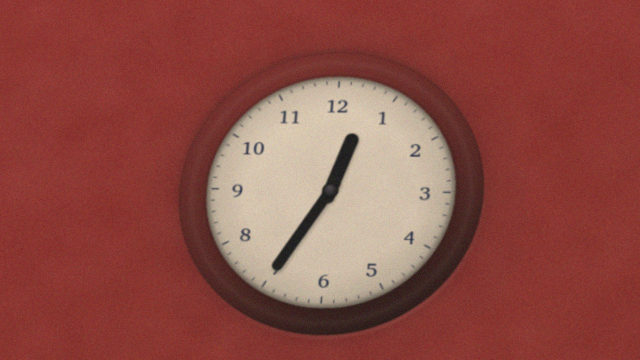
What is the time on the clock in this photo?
12:35
